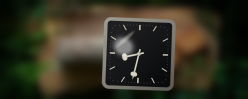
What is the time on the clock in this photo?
8:32
